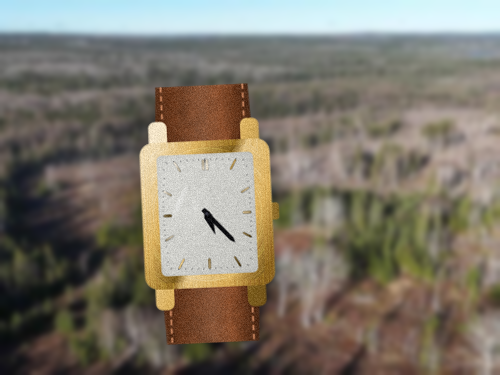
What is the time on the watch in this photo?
5:23
